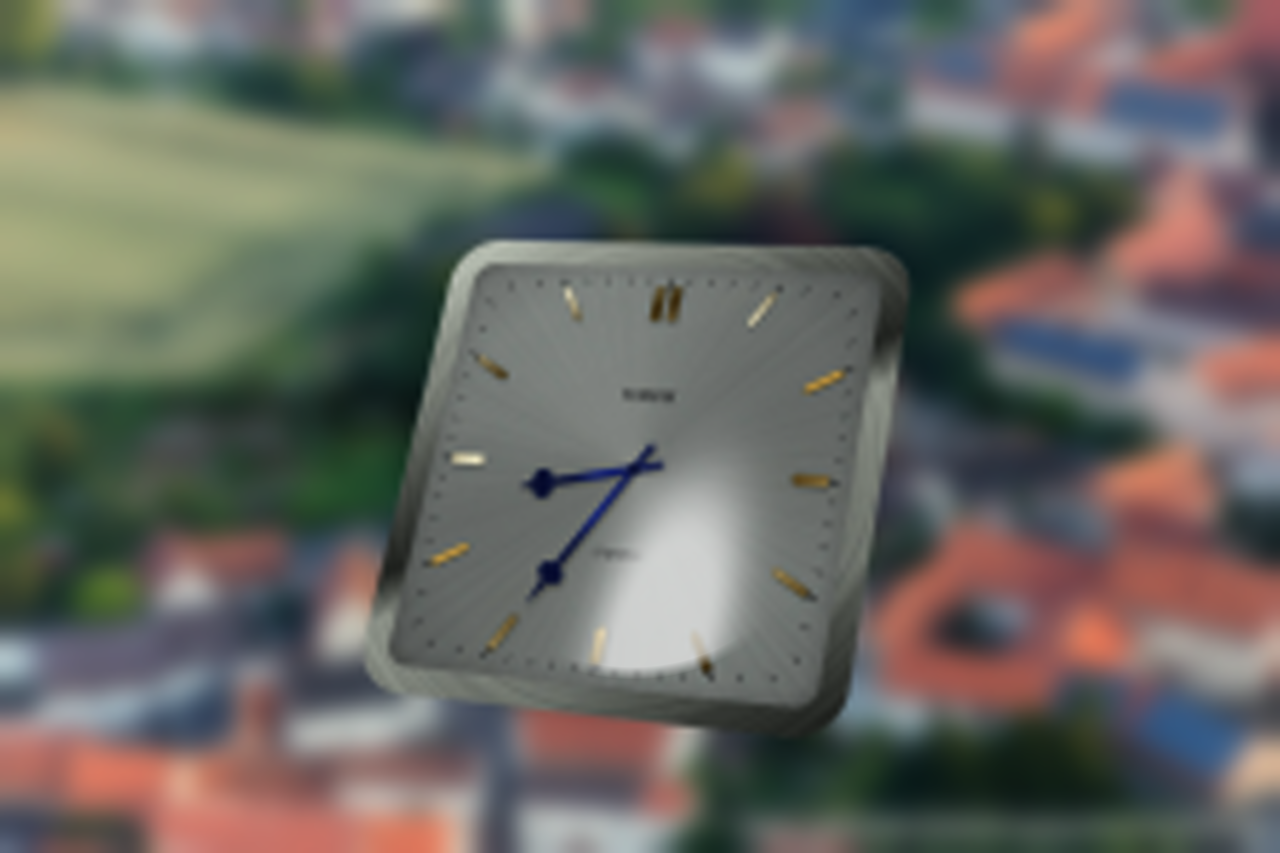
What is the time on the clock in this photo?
8:35
